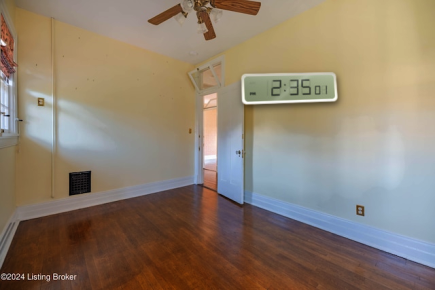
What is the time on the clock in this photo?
2:35:01
